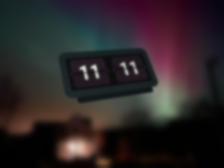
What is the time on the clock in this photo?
11:11
